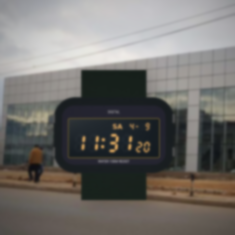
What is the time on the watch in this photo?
11:31
